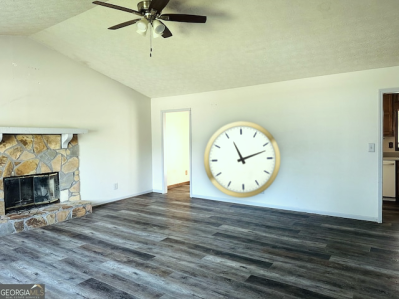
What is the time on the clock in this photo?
11:12
